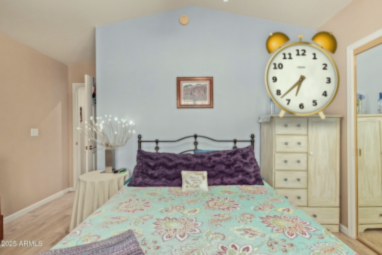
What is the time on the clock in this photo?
6:38
